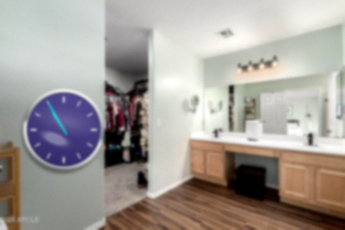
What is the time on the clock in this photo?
10:55
